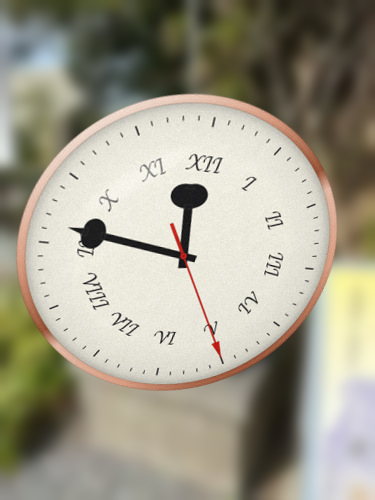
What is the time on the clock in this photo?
11:46:25
